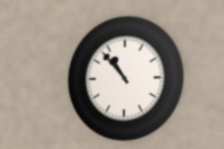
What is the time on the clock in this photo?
10:53
